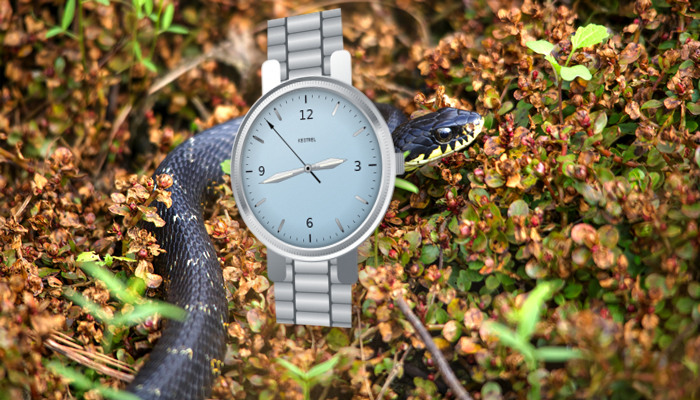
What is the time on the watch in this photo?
2:42:53
